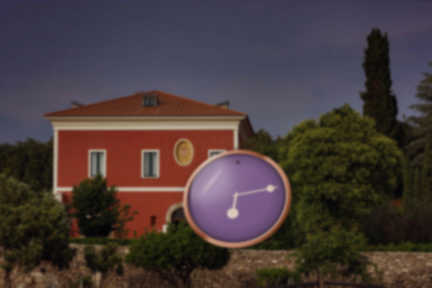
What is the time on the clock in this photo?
6:13
